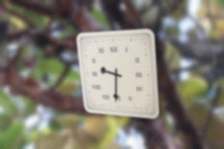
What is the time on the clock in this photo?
9:31
